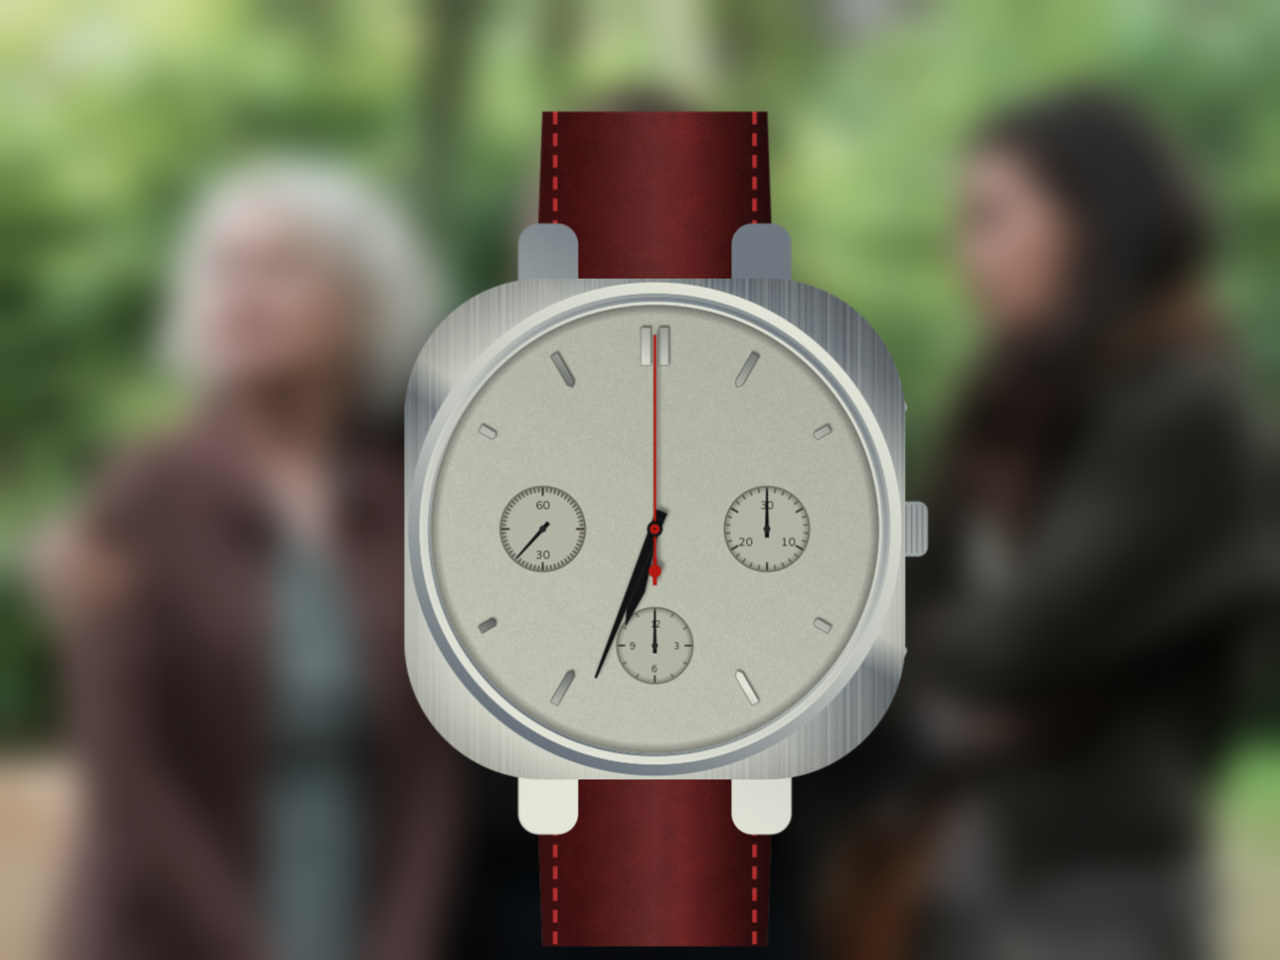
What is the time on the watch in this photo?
6:33:37
